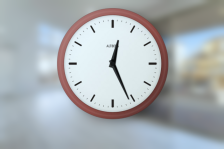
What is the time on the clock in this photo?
12:26
